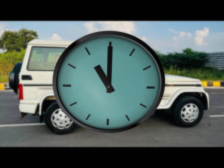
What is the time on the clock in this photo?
11:00
